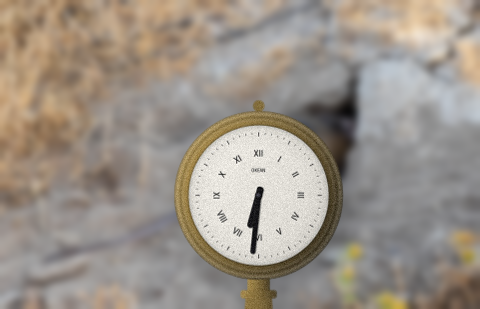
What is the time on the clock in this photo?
6:31
